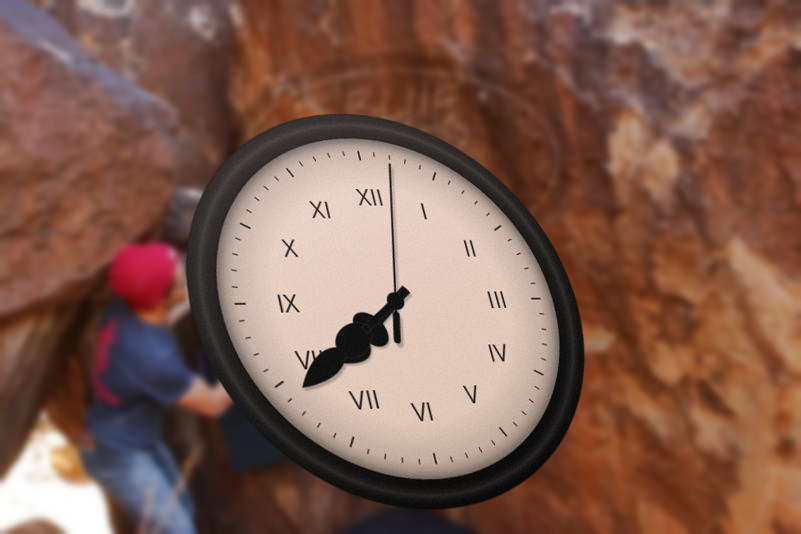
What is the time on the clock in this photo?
7:39:02
